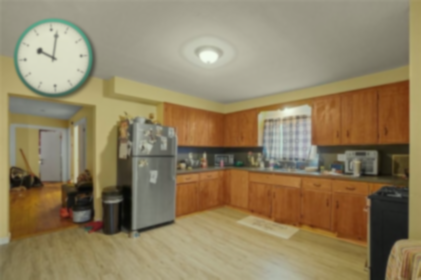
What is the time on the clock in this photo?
10:02
